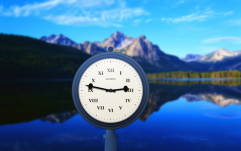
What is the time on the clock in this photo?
2:47
